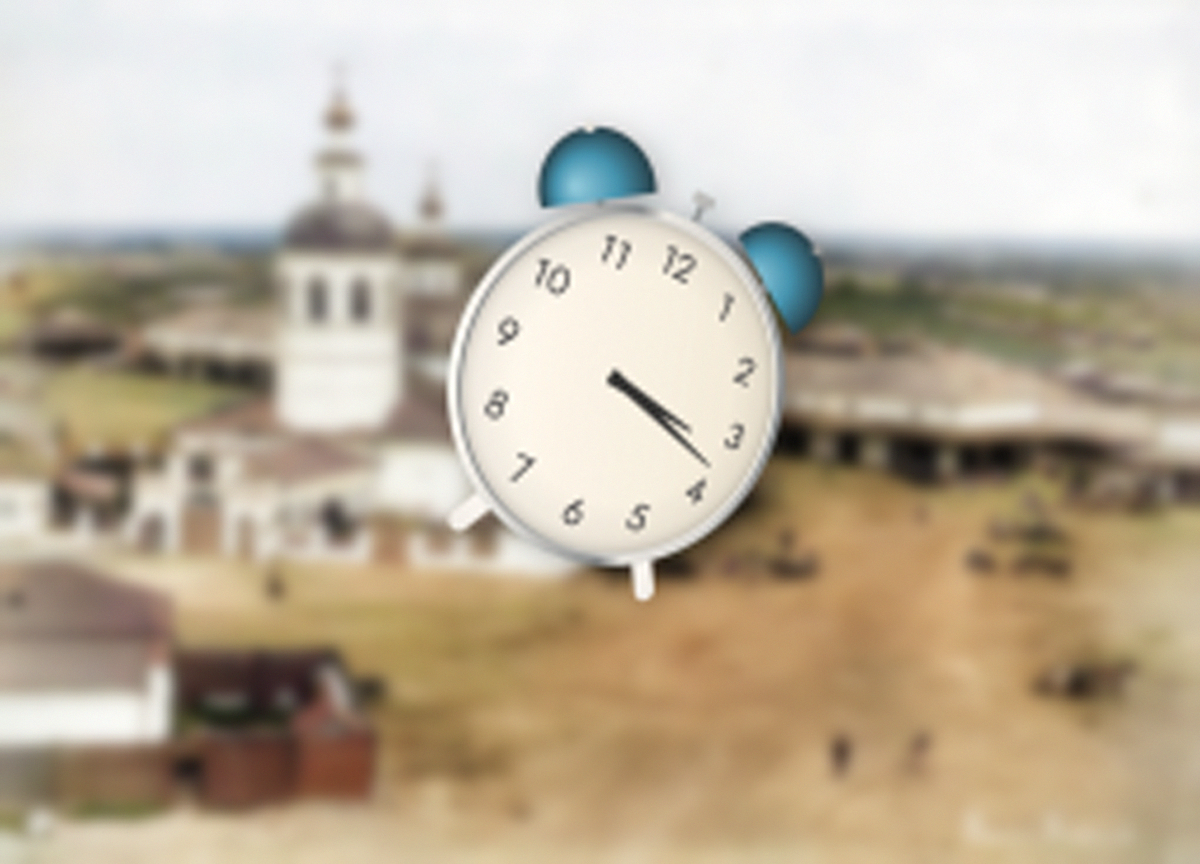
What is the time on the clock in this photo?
3:18
